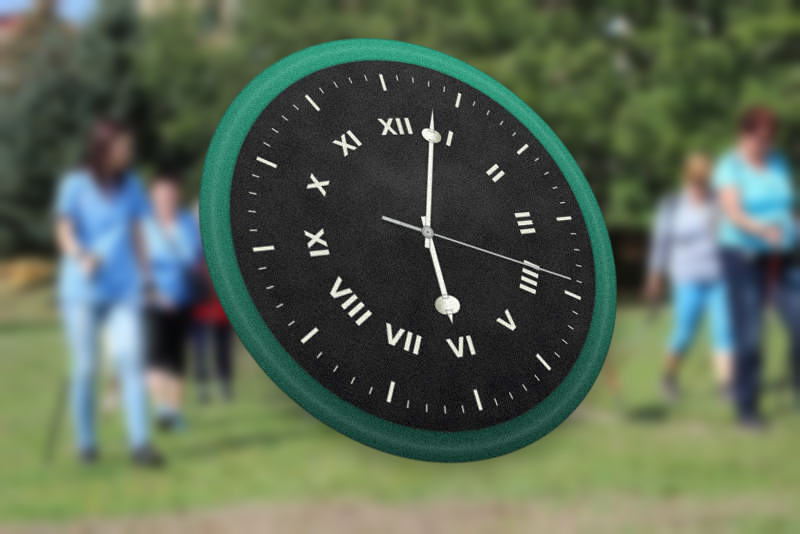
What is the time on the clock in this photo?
6:03:19
